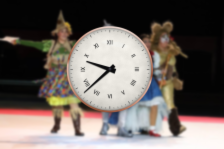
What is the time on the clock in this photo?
9:38
